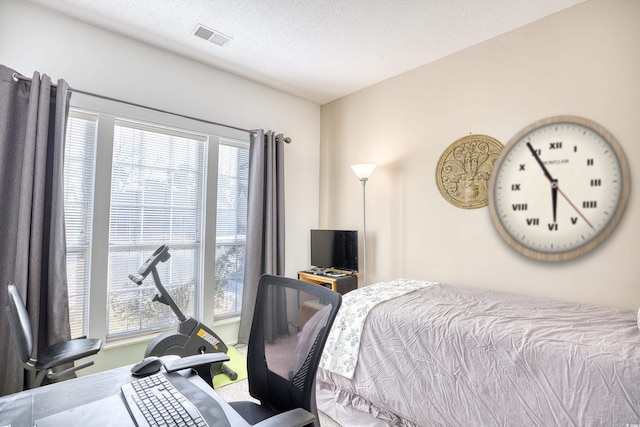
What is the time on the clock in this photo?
5:54:23
